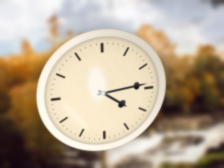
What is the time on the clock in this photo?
4:14
